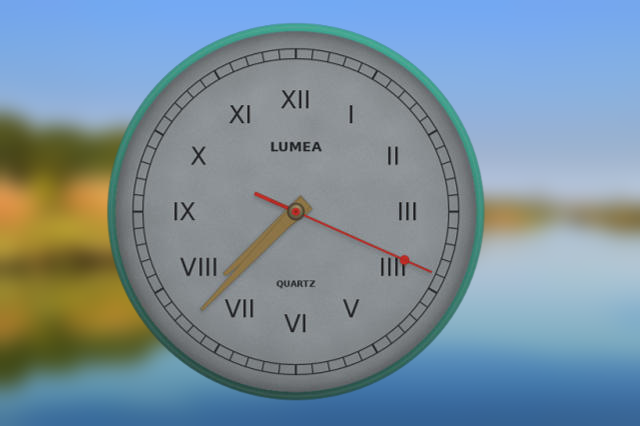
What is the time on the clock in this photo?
7:37:19
